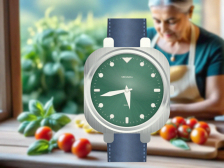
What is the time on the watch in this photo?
5:43
